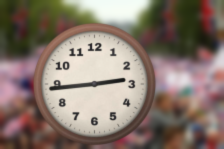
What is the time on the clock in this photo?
2:44
